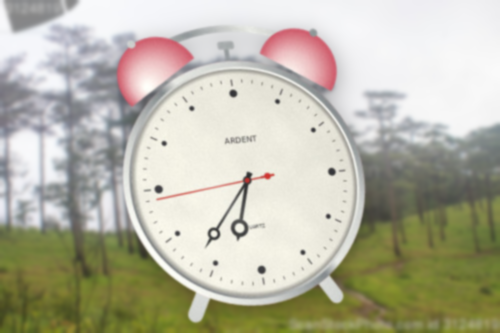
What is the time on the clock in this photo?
6:36:44
